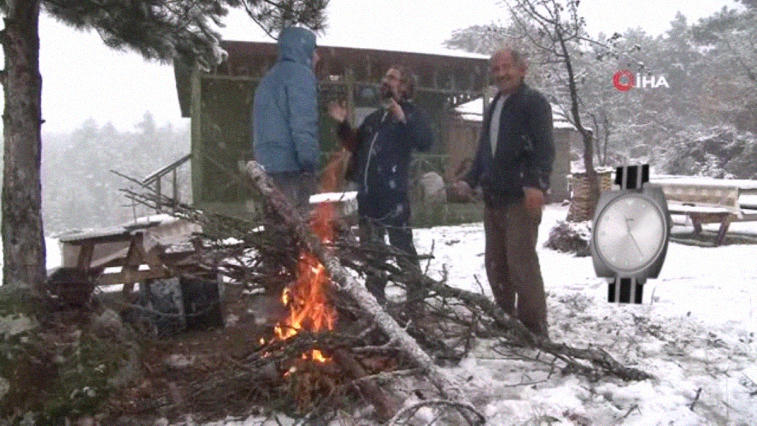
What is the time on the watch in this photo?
11:24
